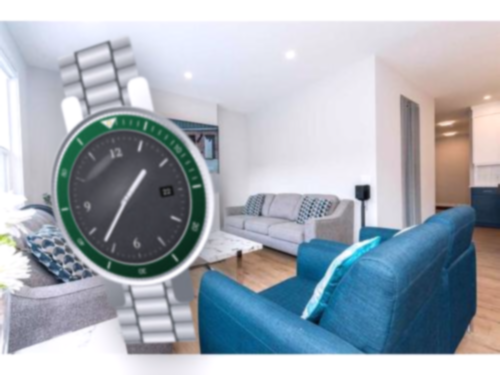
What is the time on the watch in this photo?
1:37
